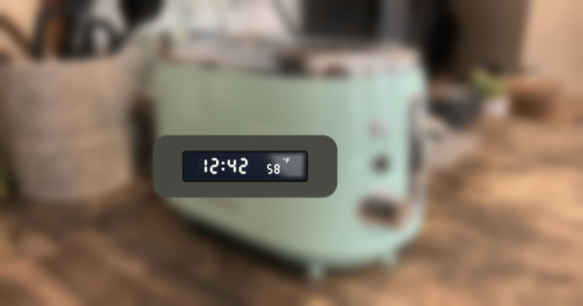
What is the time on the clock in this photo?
12:42
